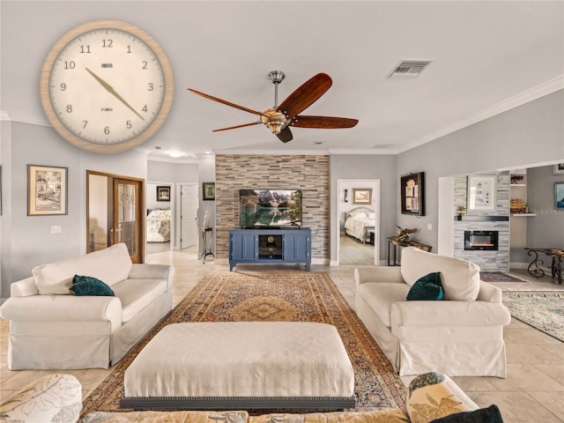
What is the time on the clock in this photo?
10:22
